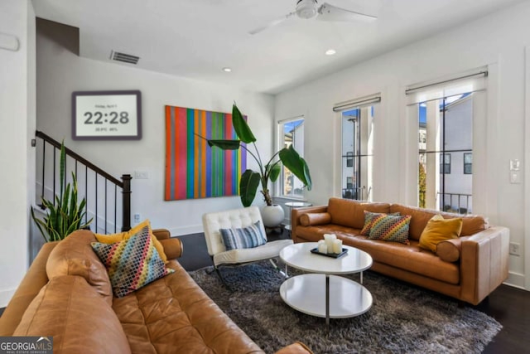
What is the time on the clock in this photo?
22:28
